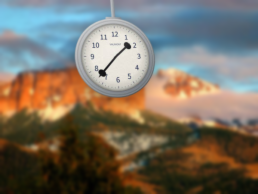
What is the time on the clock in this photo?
1:37
